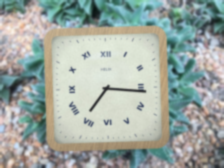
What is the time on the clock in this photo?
7:16
